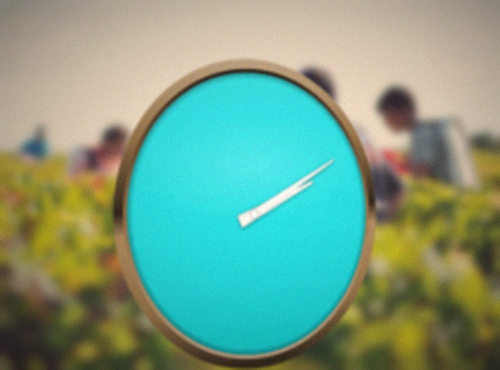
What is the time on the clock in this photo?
2:10
